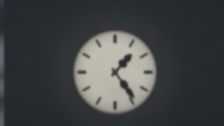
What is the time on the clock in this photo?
1:24
